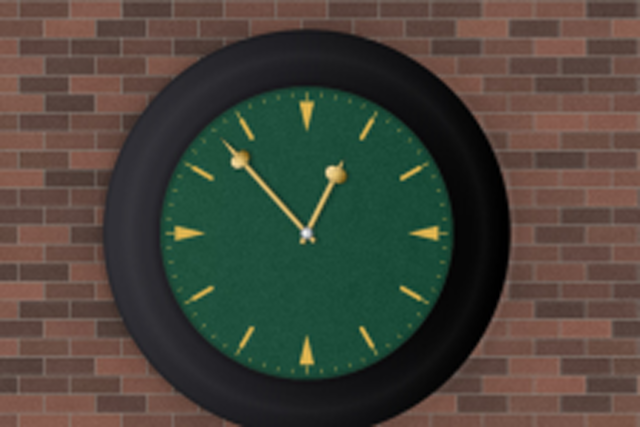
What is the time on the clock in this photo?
12:53
